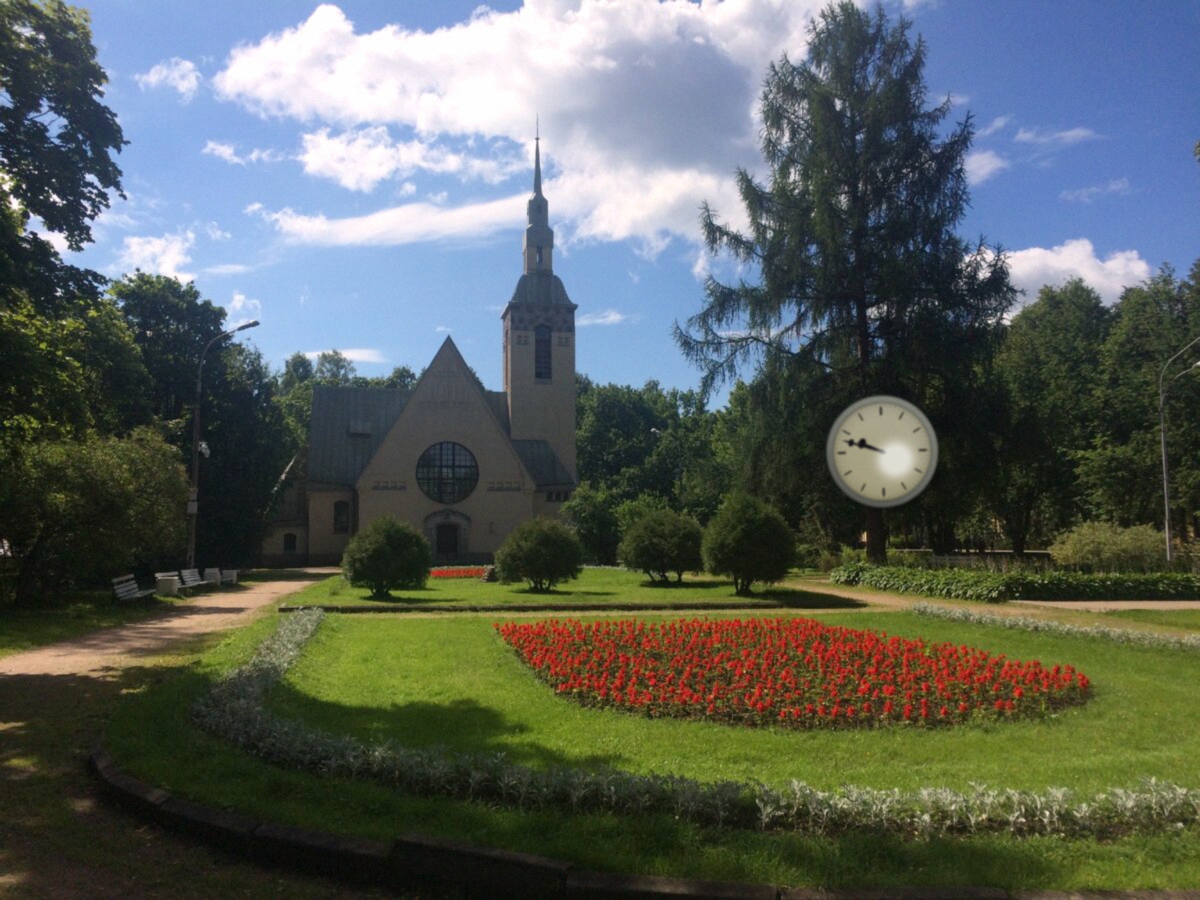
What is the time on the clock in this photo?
9:48
